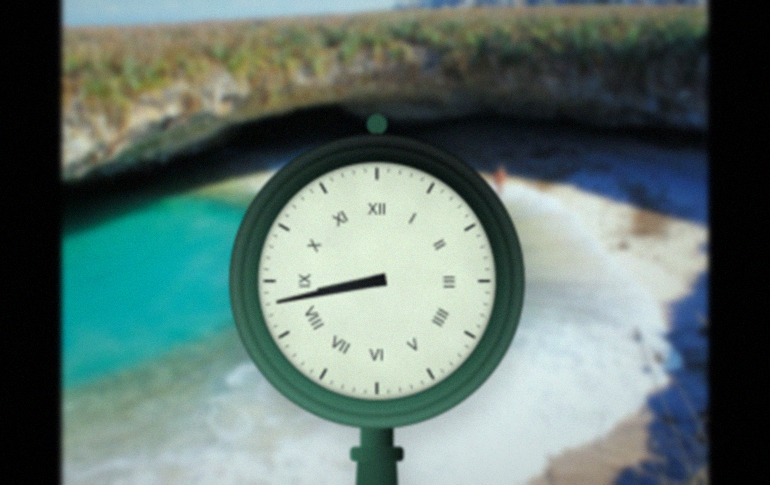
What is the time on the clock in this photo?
8:43
